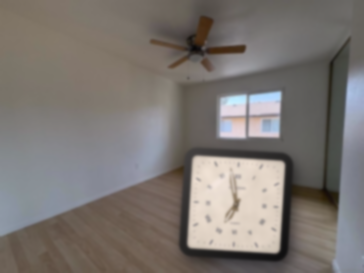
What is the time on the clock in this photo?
6:58
